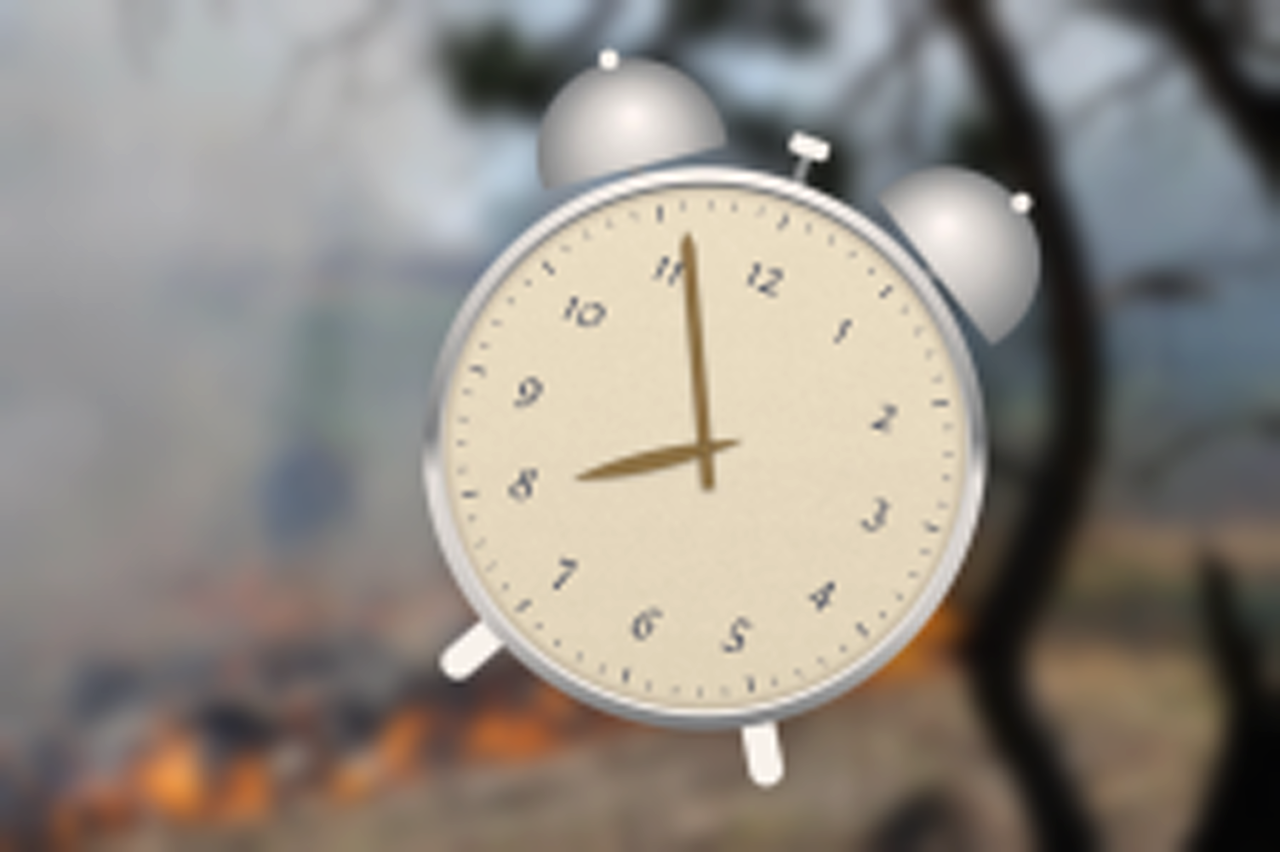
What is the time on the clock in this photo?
7:56
